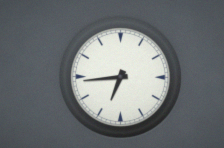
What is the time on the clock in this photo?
6:44
